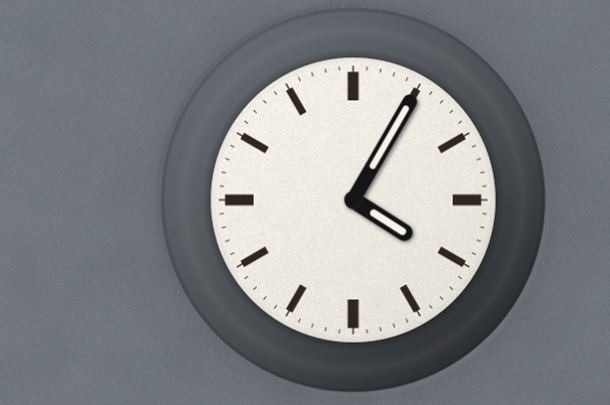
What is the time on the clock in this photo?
4:05
